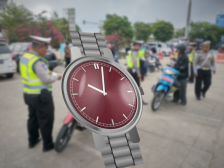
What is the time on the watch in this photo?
10:02
